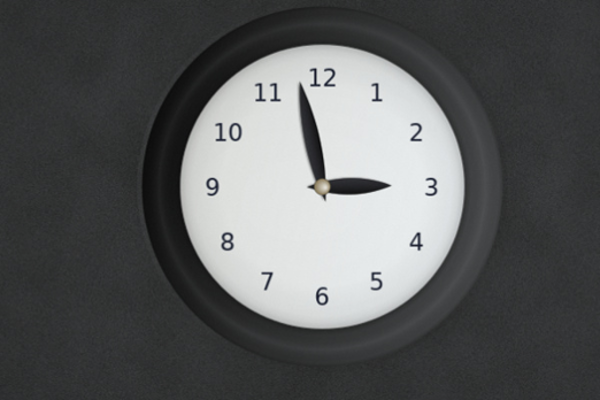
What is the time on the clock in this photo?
2:58
